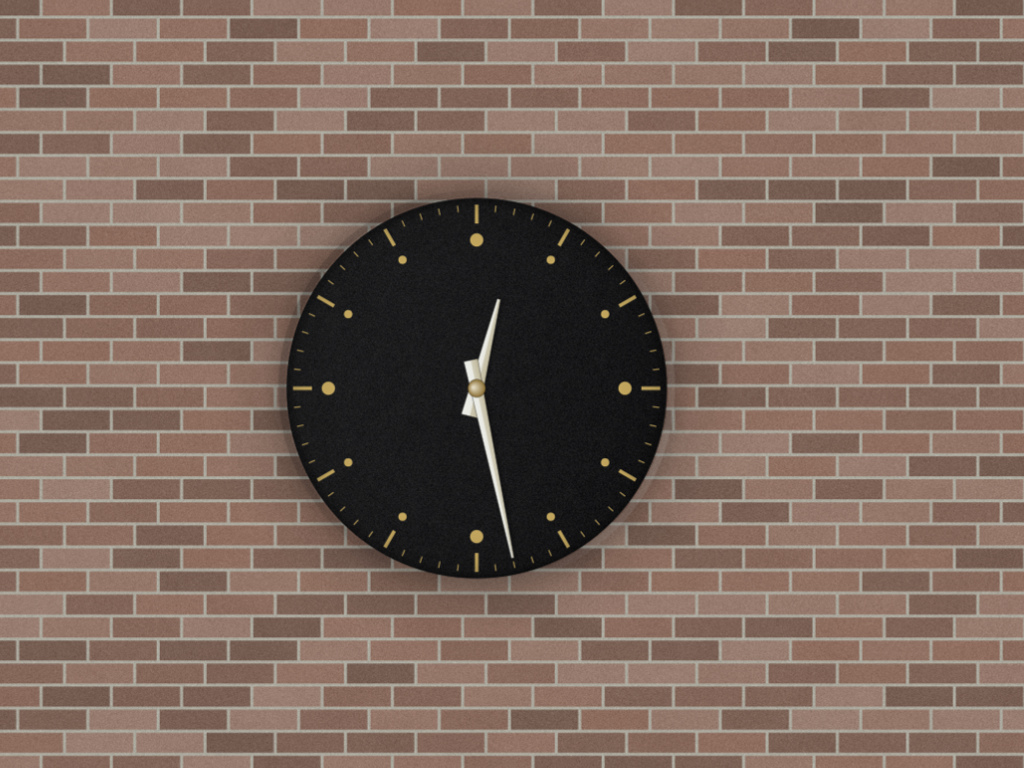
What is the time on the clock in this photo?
12:28
